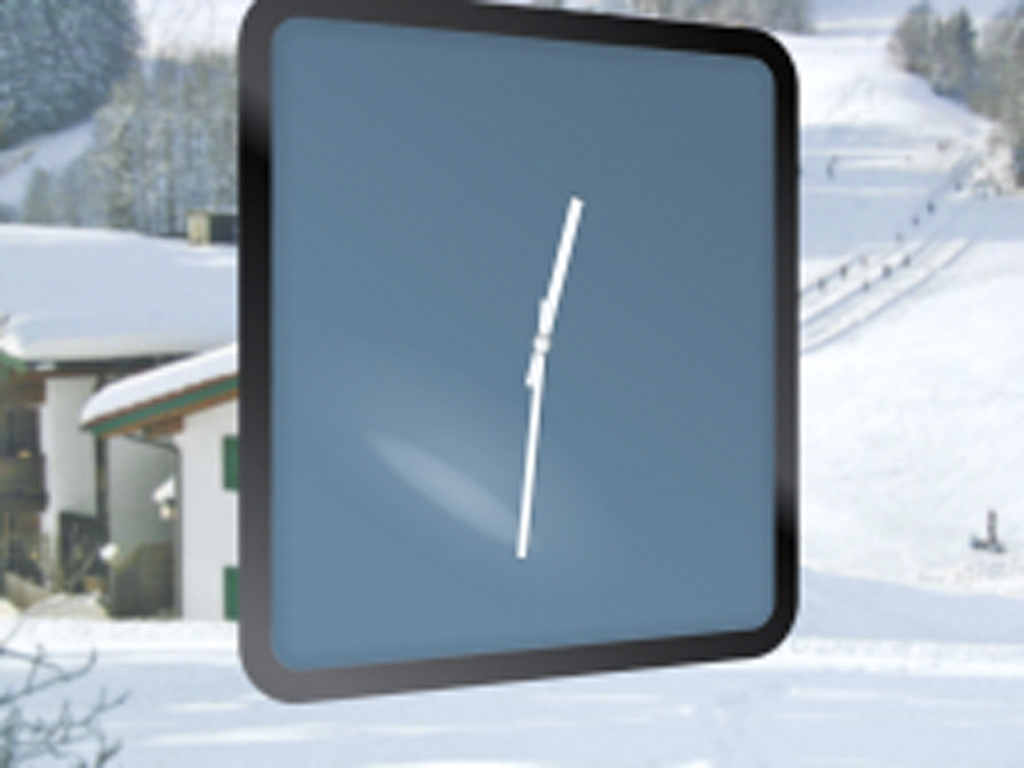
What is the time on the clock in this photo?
12:31
